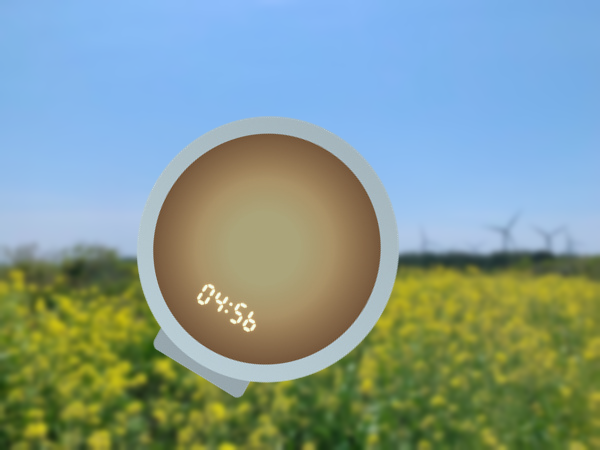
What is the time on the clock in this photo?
4:56
